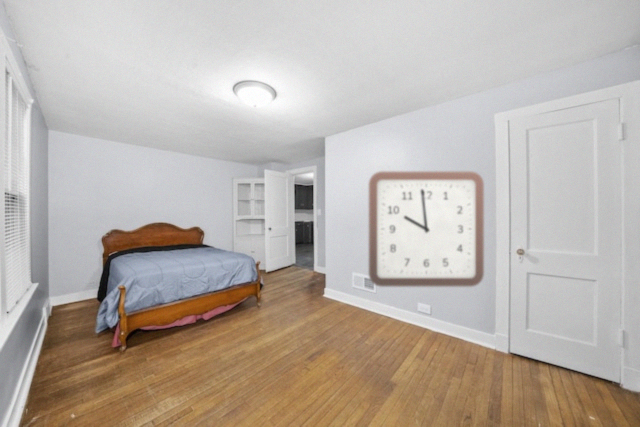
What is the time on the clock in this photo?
9:59
